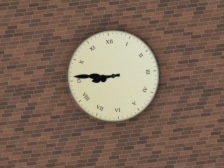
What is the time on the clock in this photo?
8:46
